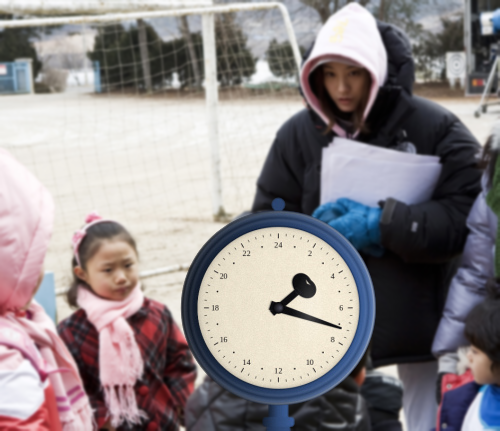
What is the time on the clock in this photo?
3:18
